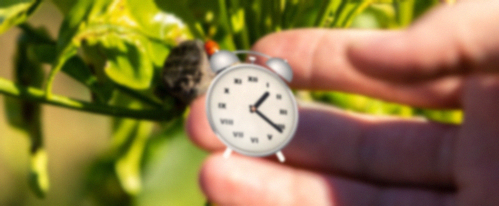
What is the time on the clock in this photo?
1:21
